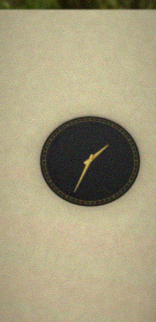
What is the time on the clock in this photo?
1:34
